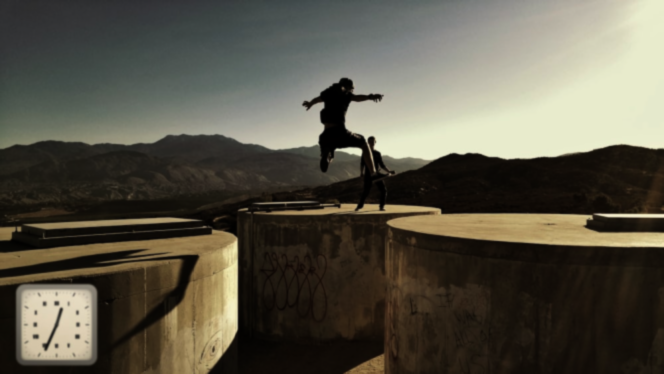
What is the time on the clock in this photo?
12:34
